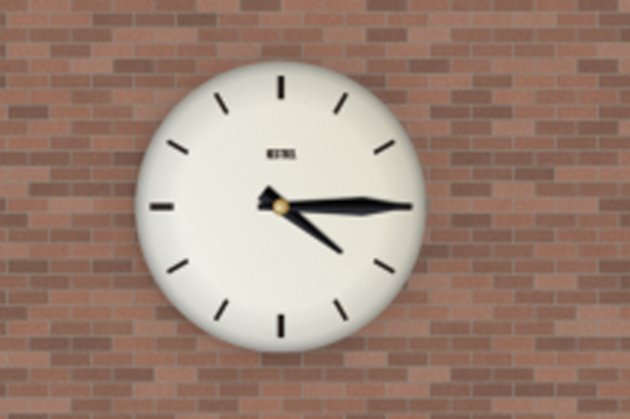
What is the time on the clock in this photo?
4:15
